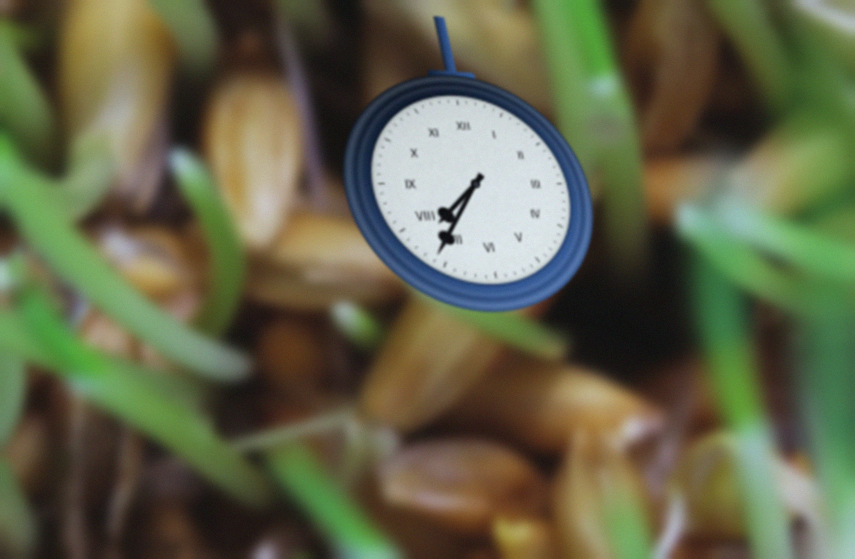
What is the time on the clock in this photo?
7:36
